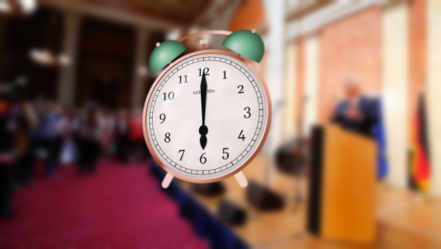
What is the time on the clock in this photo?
6:00
